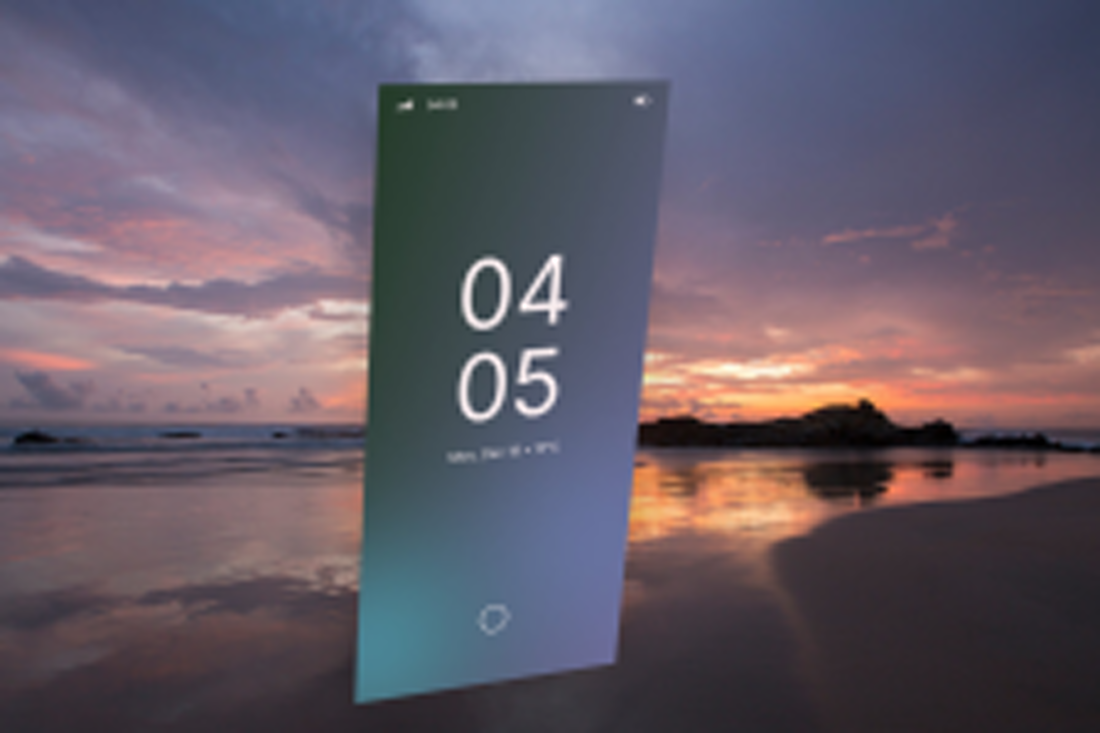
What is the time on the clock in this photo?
4:05
